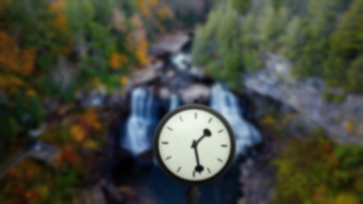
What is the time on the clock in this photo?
1:28
